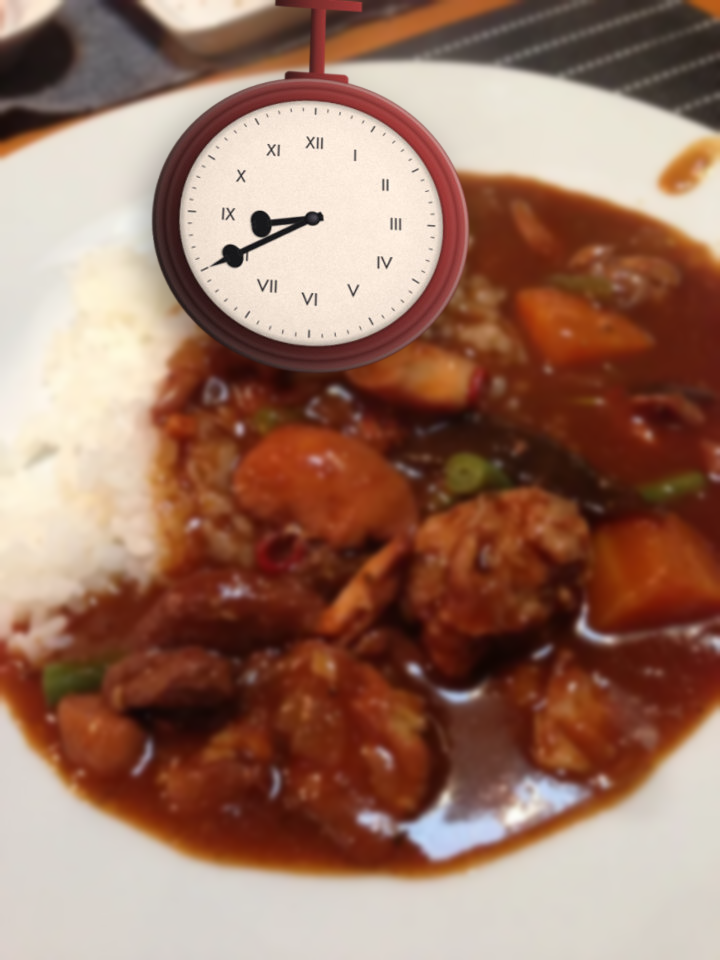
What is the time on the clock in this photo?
8:40
